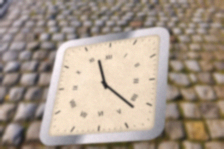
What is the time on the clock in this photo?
11:22
